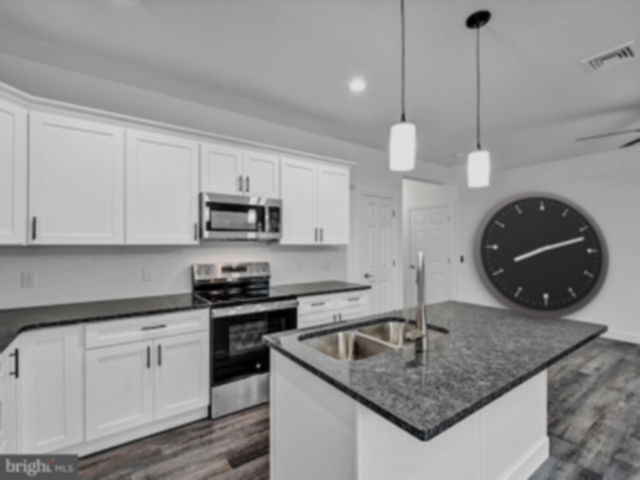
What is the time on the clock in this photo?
8:12
